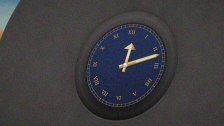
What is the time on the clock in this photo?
12:12
